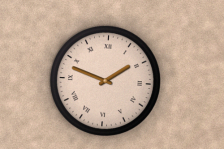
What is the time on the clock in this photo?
1:48
